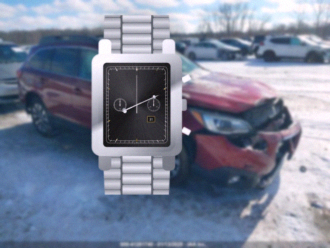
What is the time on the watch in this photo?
8:11
